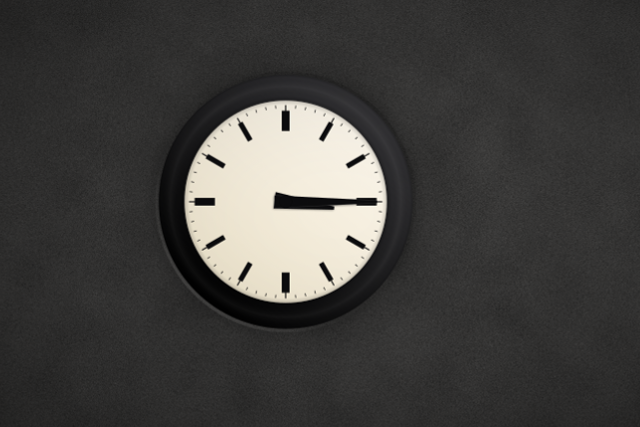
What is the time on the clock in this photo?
3:15
